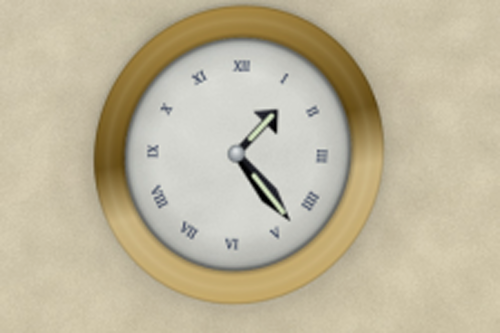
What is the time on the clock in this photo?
1:23
